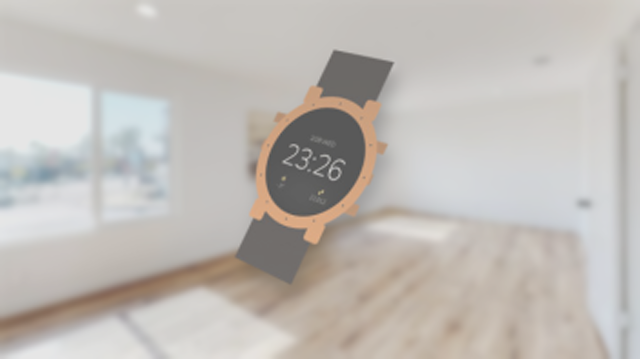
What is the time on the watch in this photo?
23:26
